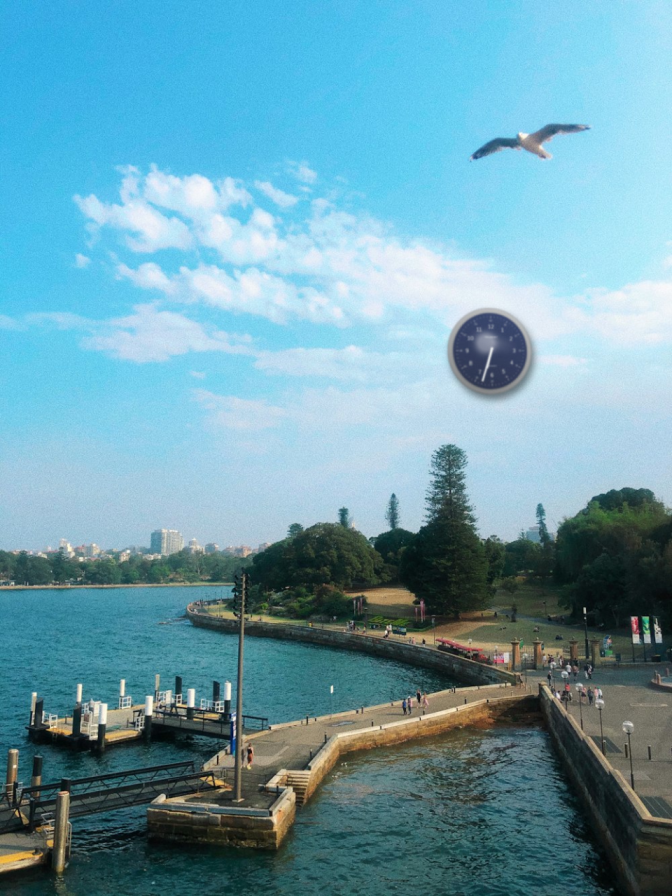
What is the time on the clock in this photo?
6:33
